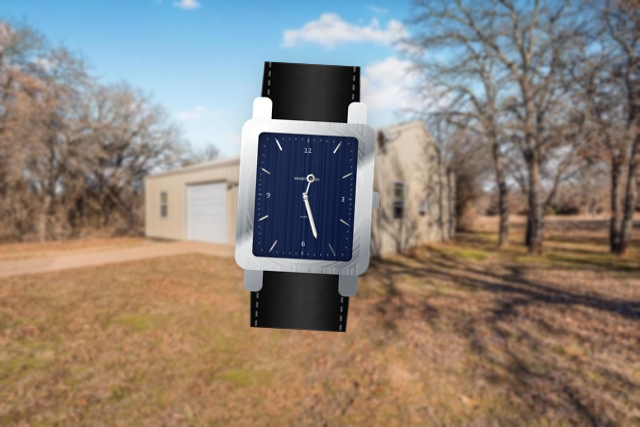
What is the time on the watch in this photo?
12:27
